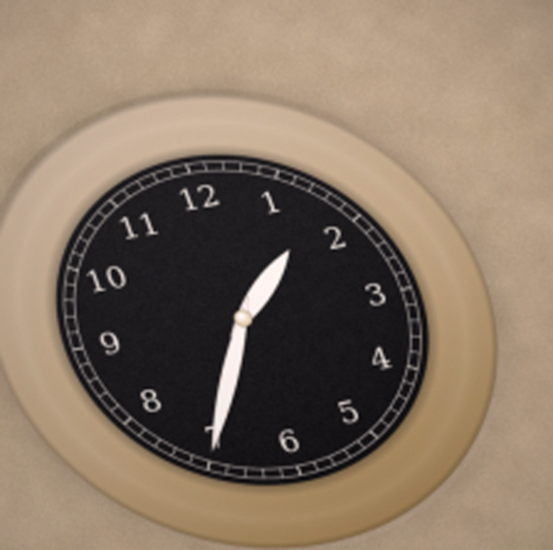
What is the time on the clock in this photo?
1:35
